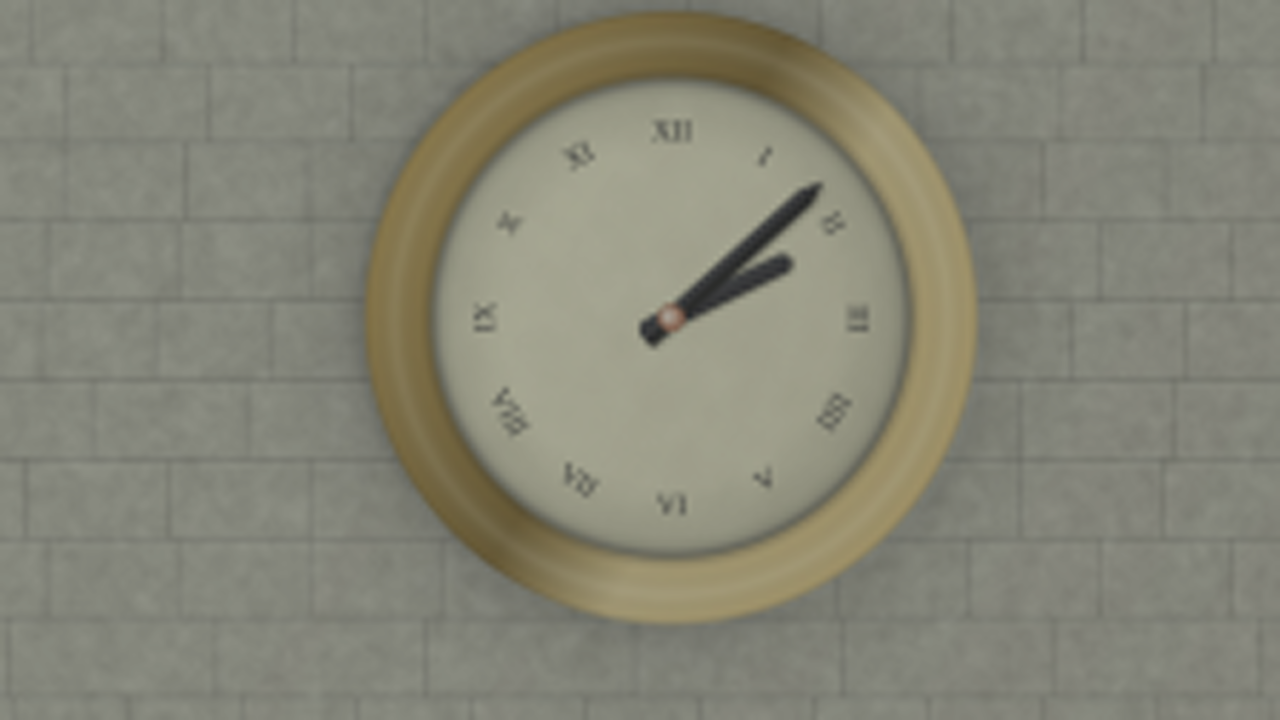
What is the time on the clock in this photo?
2:08
